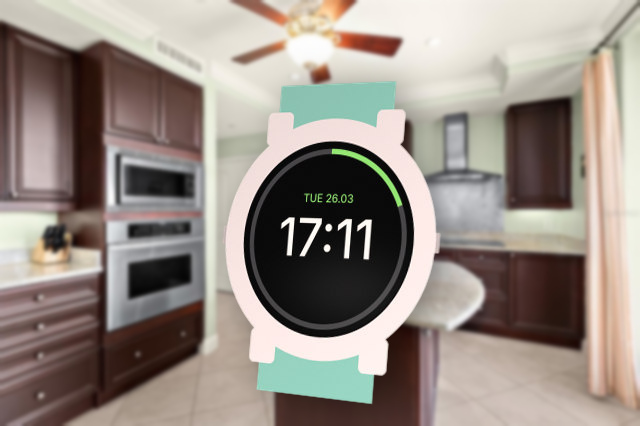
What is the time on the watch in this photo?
17:11
